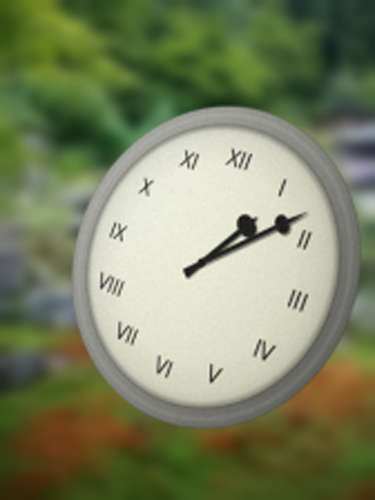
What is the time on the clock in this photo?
1:08
